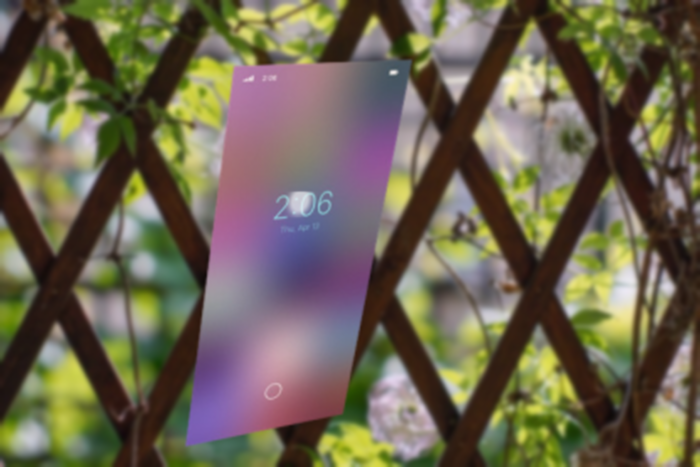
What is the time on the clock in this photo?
2:06
